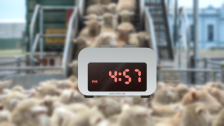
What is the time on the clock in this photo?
4:57
